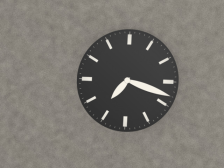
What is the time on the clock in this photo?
7:18
